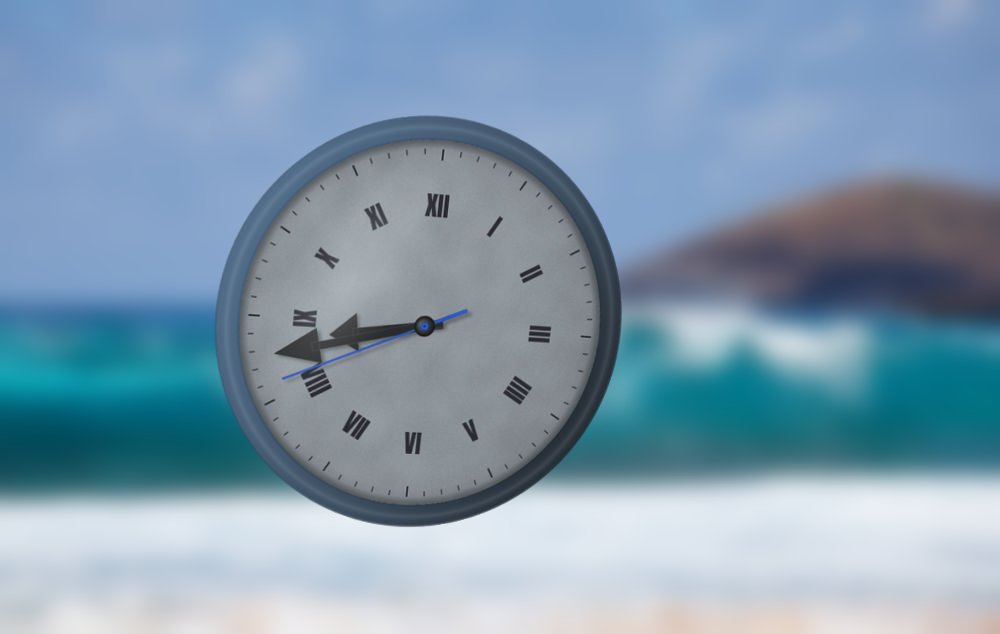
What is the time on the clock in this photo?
8:42:41
